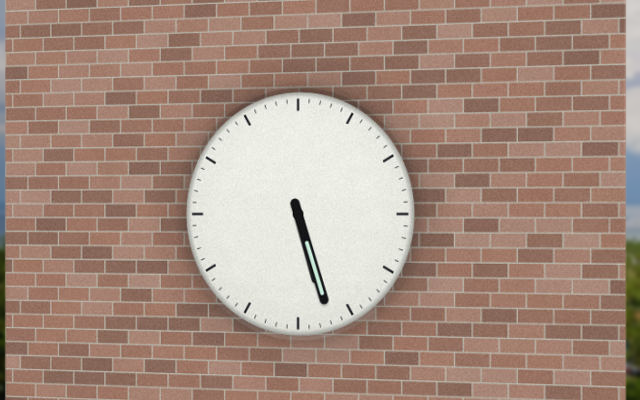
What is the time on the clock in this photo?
5:27
